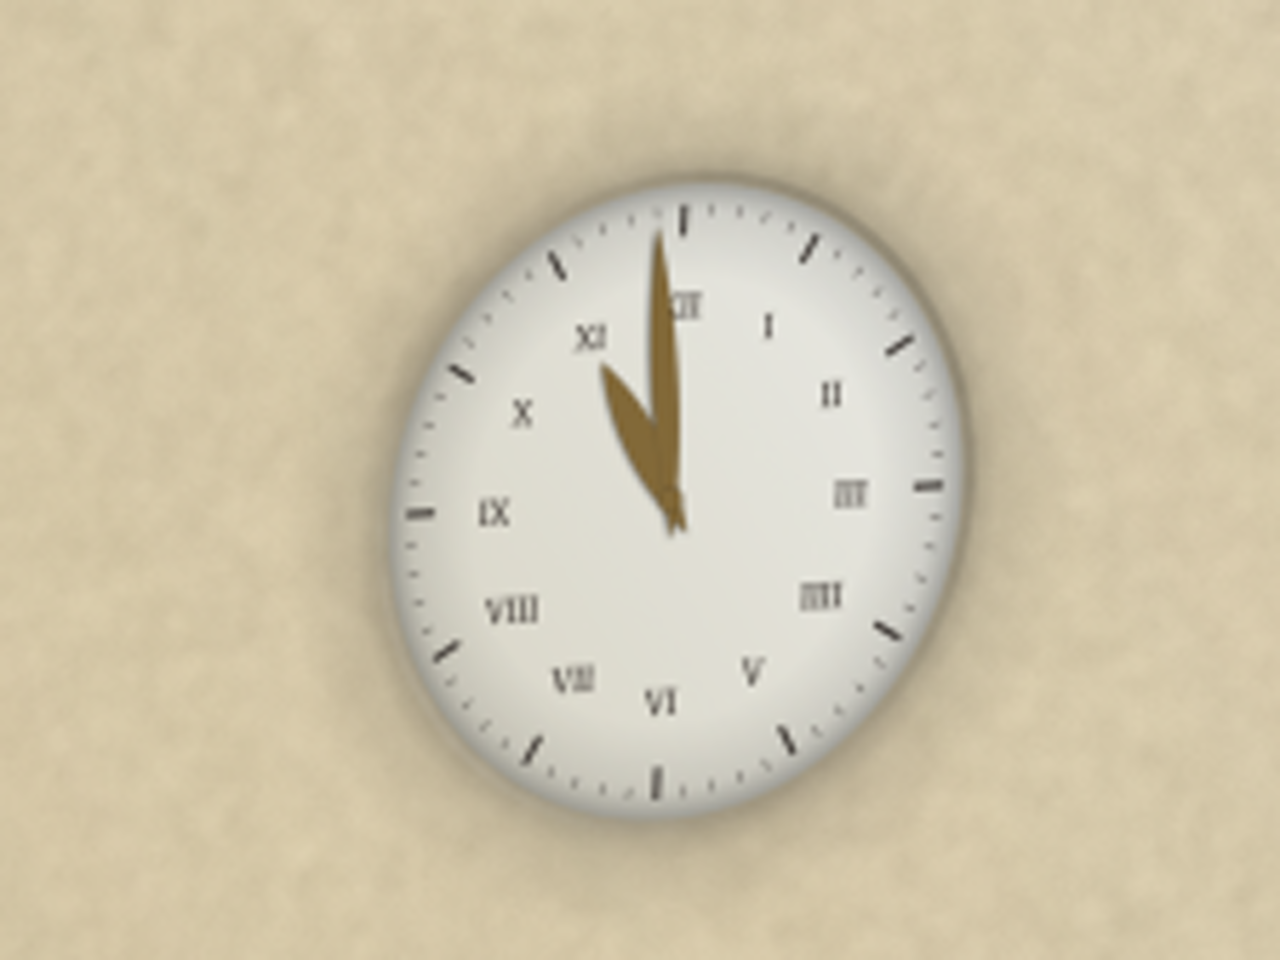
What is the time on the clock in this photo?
10:59
